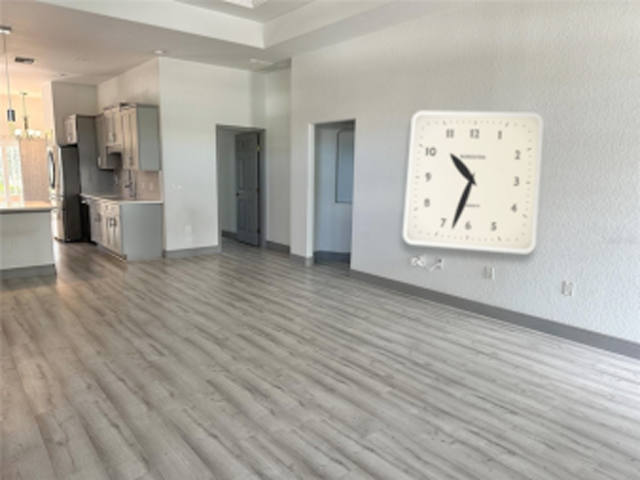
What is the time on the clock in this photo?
10:33
